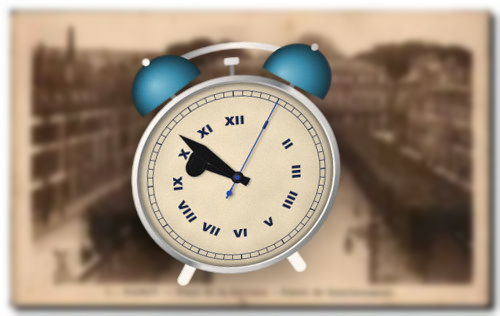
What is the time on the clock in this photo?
9:52:05
